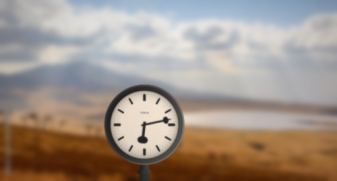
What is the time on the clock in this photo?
6:13
